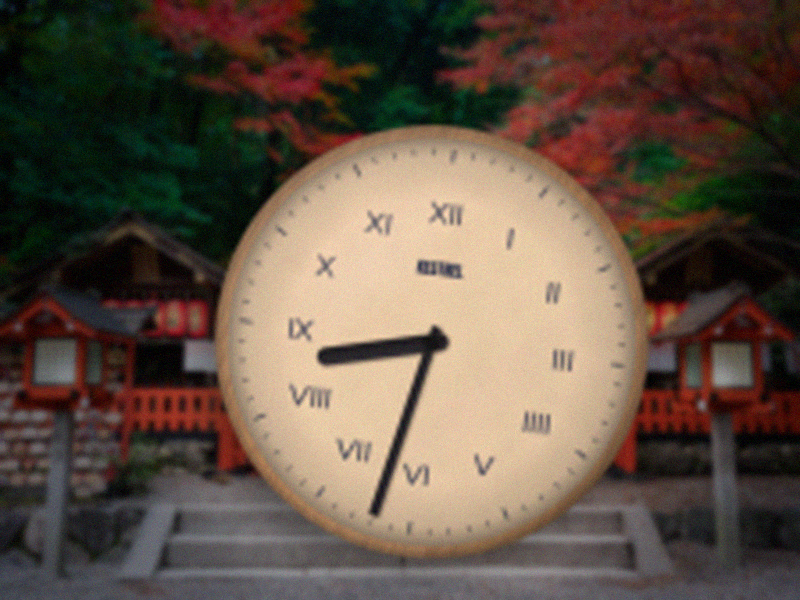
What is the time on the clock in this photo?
8:32
